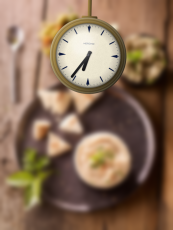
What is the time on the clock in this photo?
6:36
